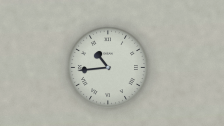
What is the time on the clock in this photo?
10:44
